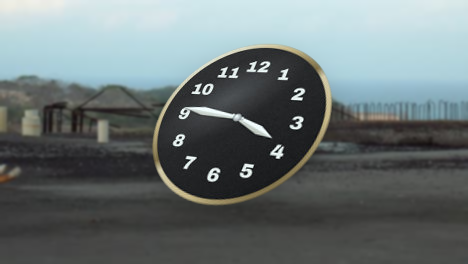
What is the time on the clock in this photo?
3:46
